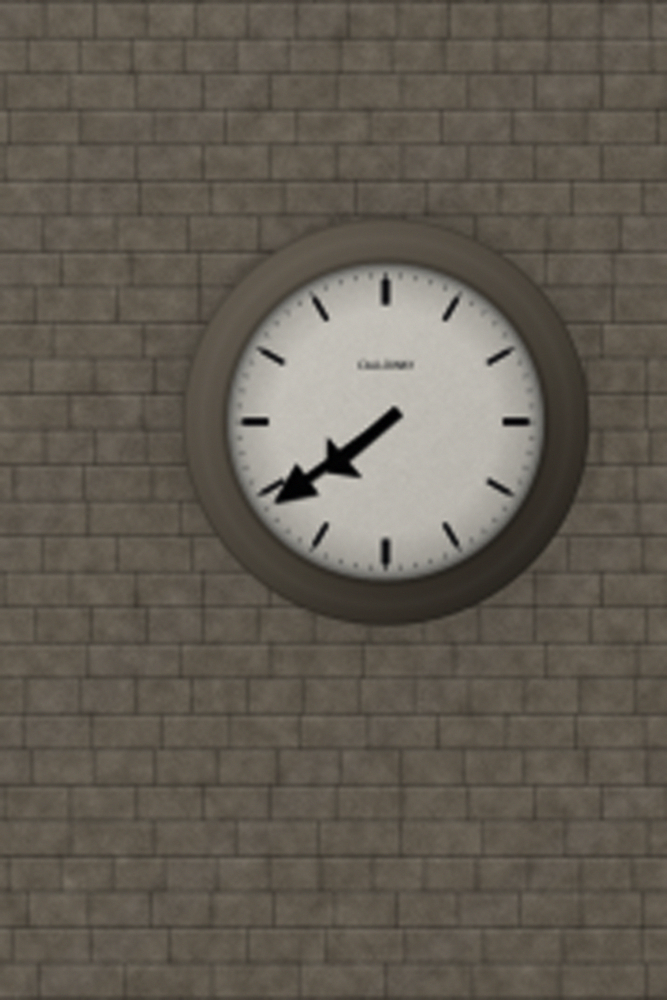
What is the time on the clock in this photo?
7:39
